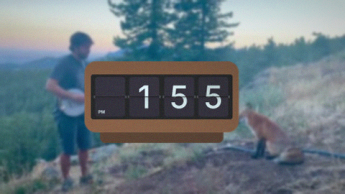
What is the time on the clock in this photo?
1:55
